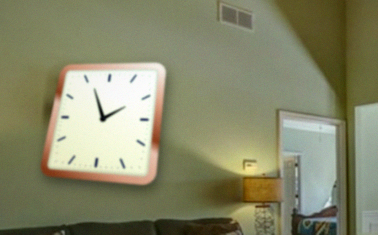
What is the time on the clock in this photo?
1:56
